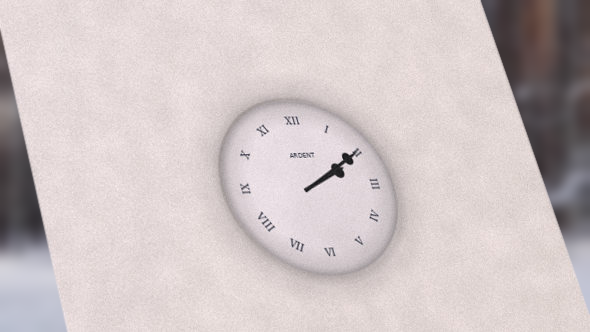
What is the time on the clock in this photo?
2:10
